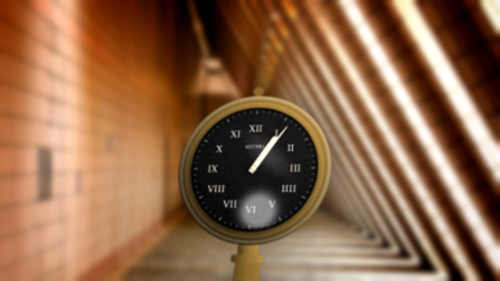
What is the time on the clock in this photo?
1:06
